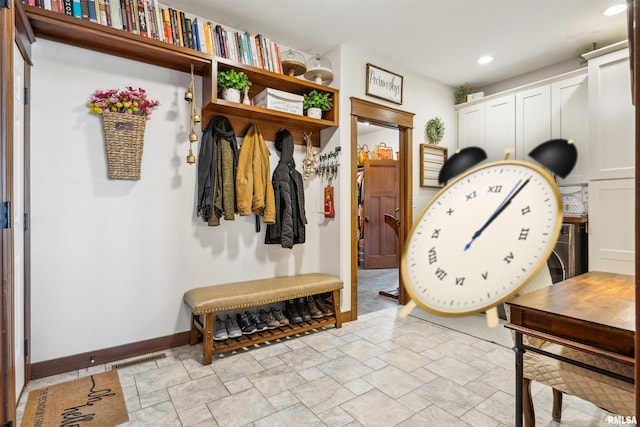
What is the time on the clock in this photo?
1:05:04
